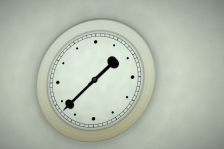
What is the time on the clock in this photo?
1:38
